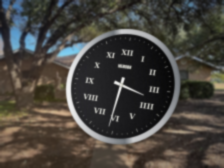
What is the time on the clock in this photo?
3:31
